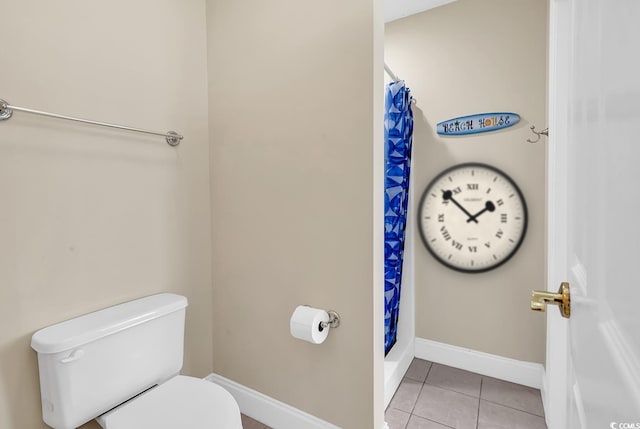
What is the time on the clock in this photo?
1:52
